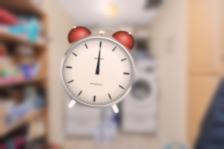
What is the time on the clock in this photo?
12:00
